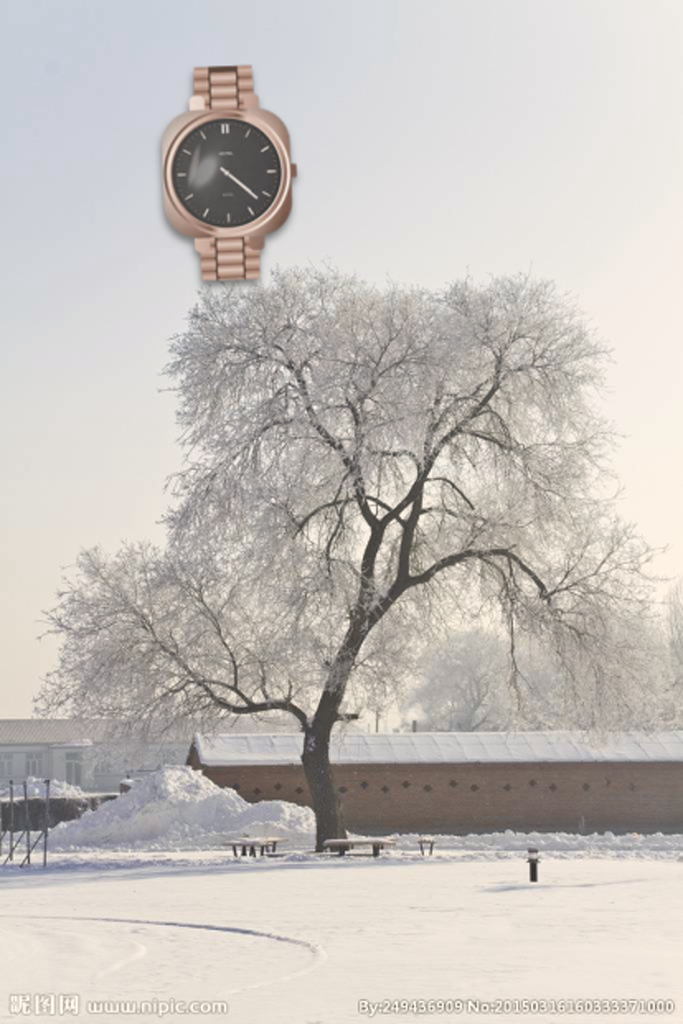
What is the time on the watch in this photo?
4:22
